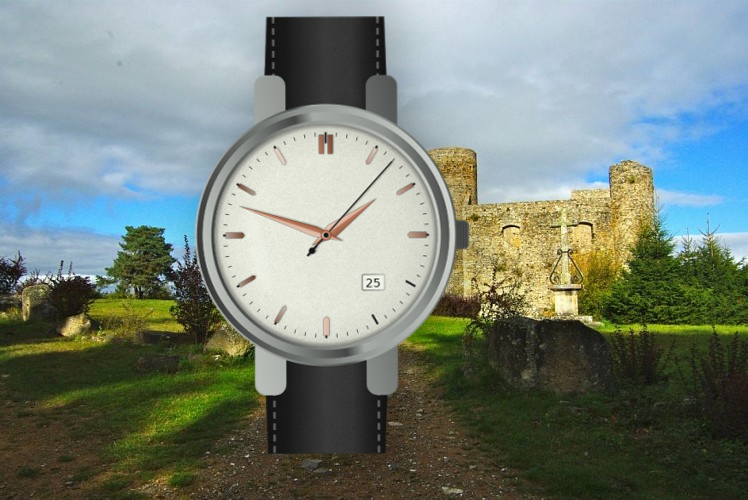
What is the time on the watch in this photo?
1:48:07
